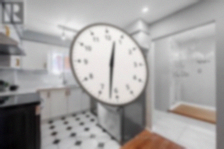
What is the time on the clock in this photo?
12:32
